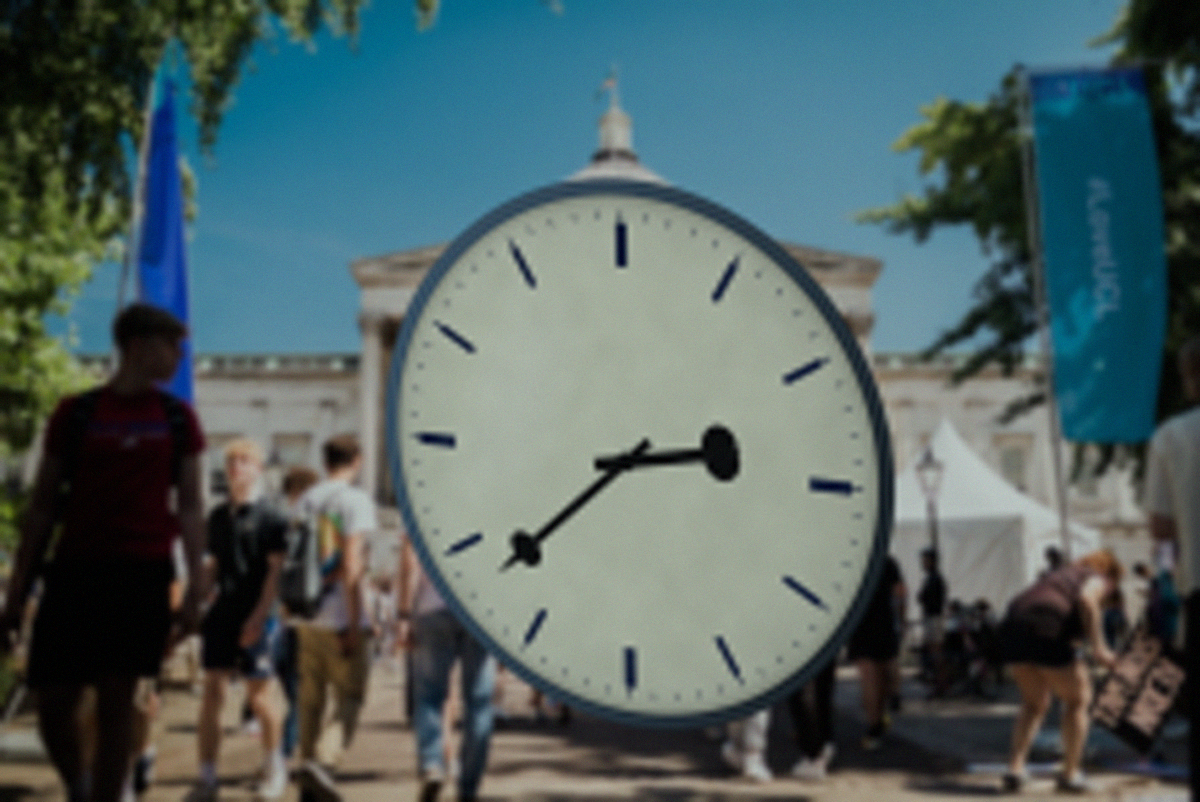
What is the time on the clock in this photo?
2:38
